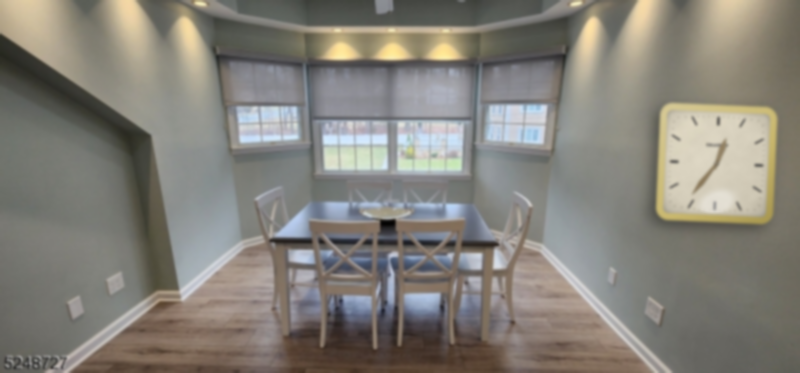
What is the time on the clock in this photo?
12:36
